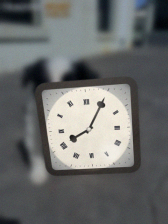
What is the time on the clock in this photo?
8:05
